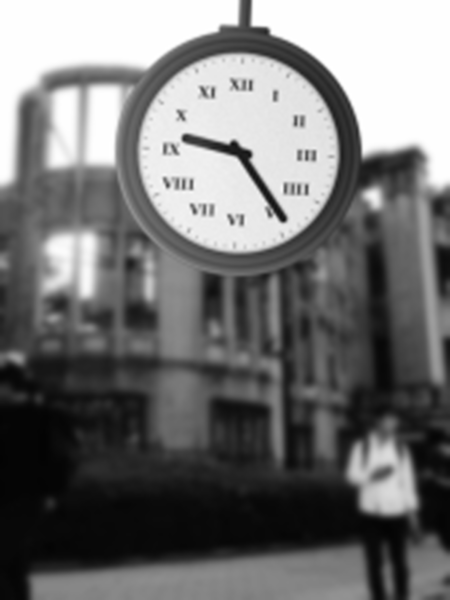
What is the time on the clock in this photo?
9:24
